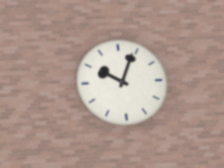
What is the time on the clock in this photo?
10:04
